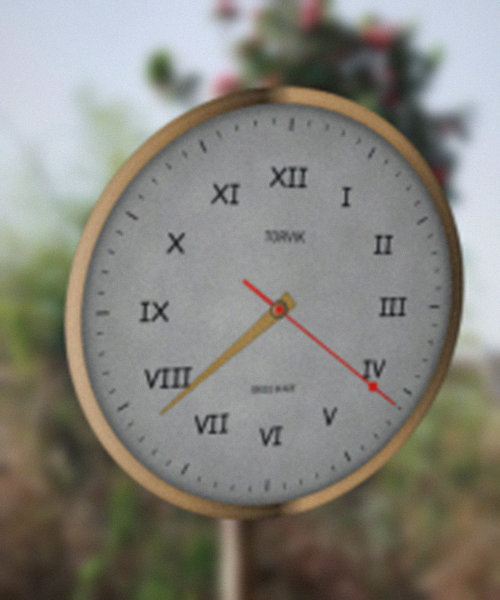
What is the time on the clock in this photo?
7:38:21
